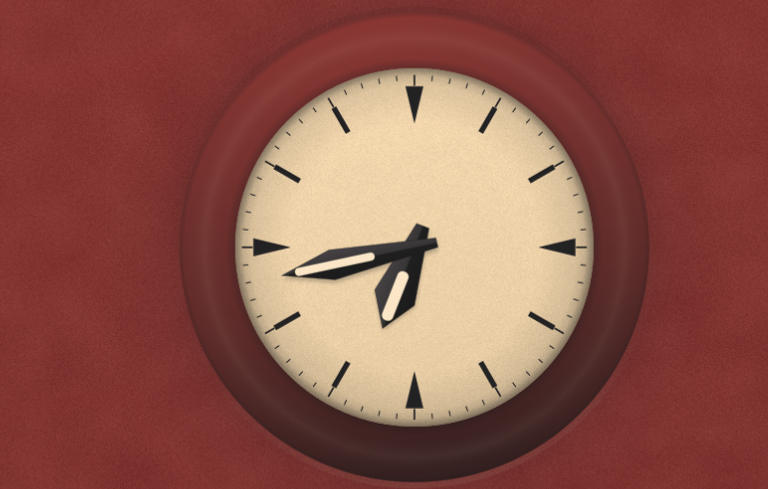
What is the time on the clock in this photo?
6:43
